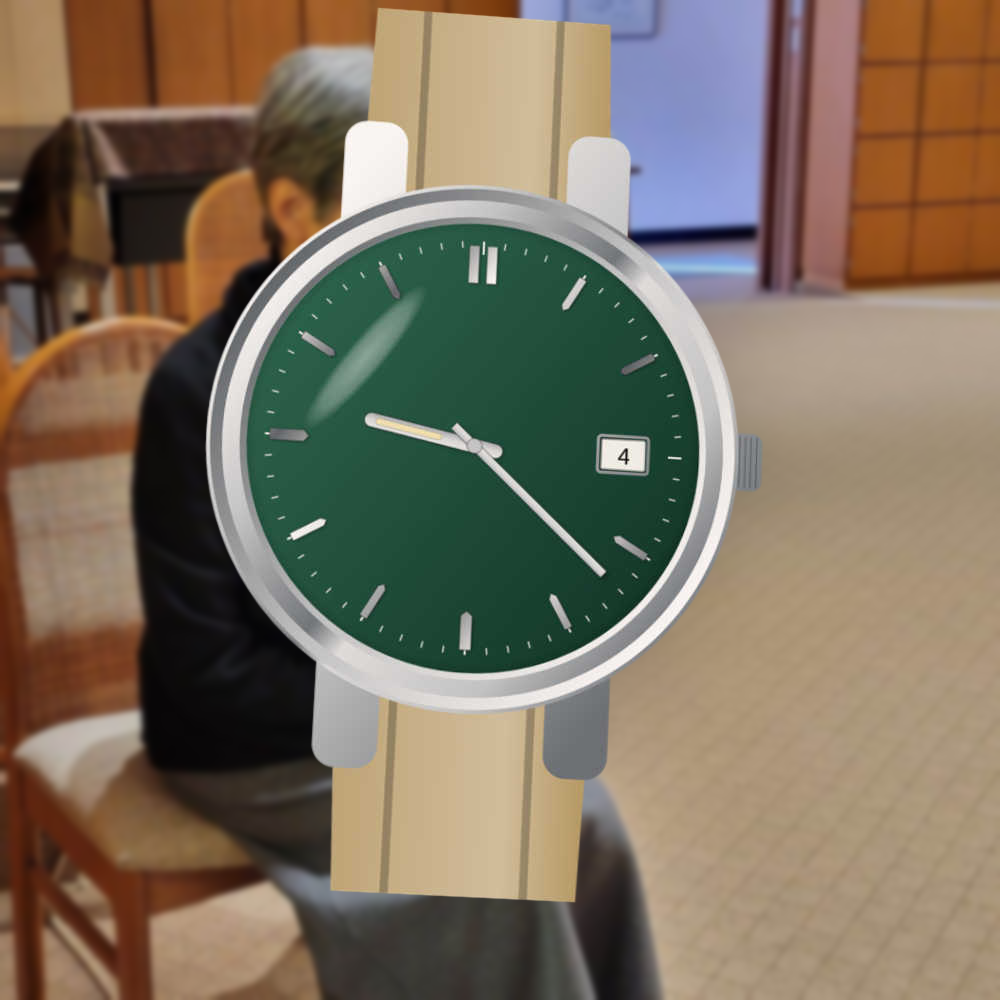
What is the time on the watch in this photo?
9:22
